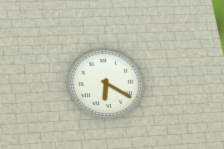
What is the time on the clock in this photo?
6:21
